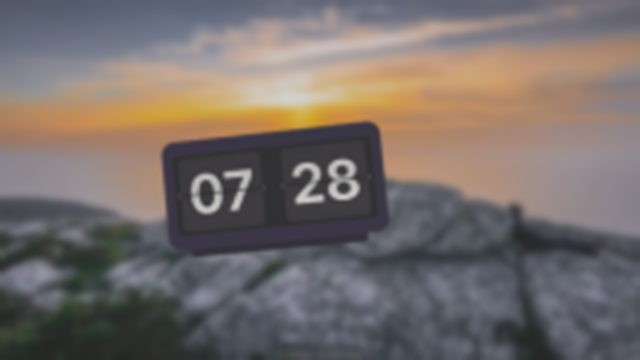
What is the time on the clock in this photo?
7:28
